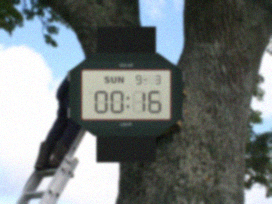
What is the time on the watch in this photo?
0:16
